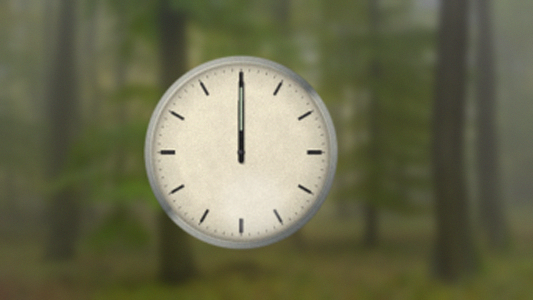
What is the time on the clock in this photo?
12:00
